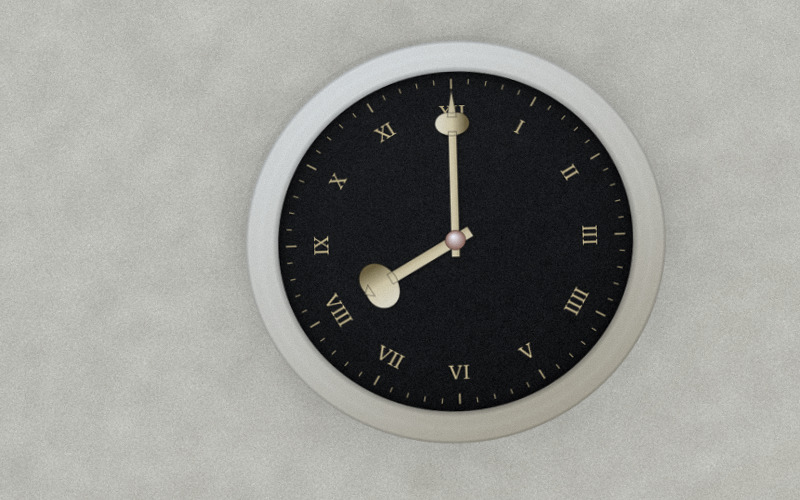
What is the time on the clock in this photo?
8:00
